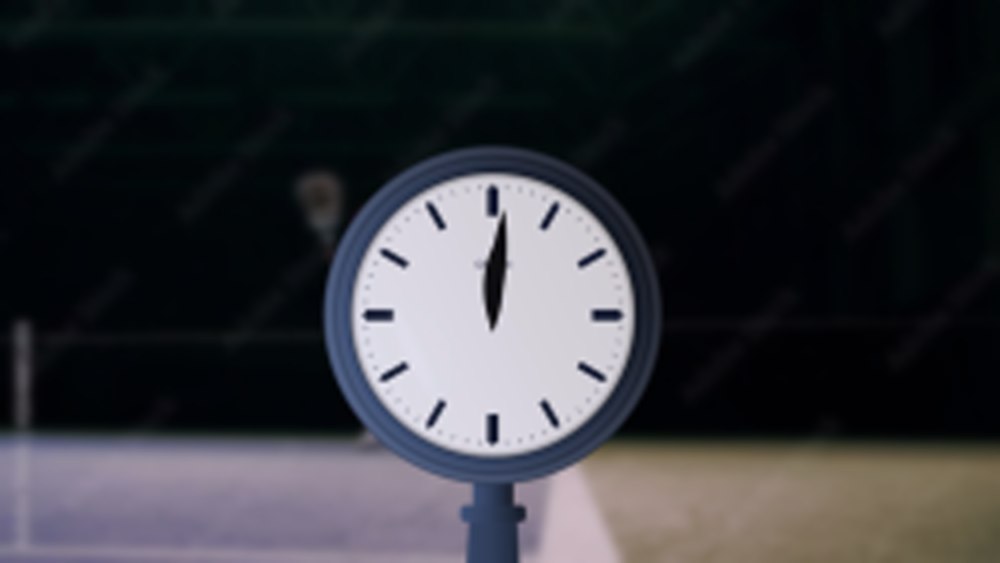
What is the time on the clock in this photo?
12:01
